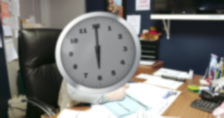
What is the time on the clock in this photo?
6:00
